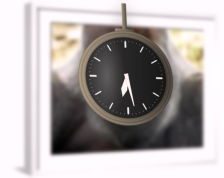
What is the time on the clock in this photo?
6:28
